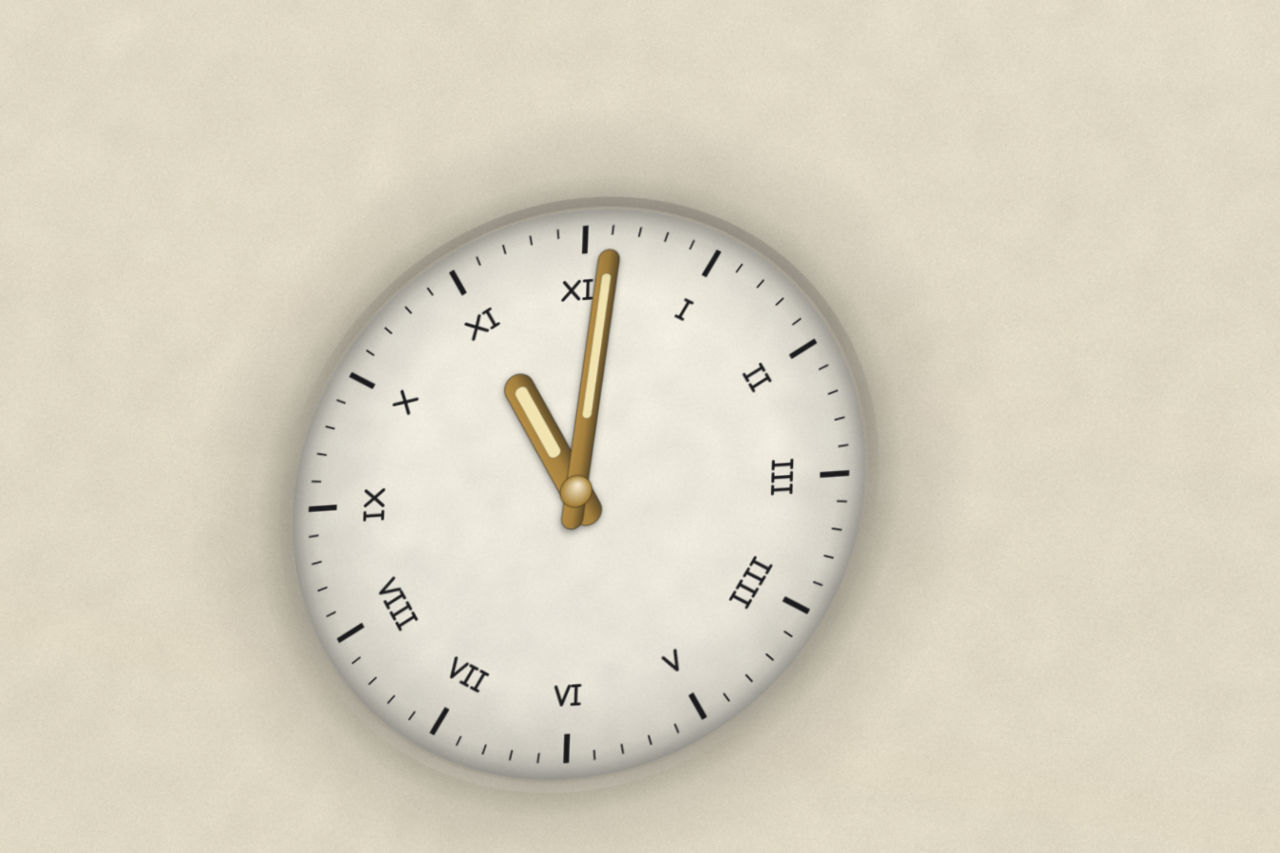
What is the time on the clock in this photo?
11:01
